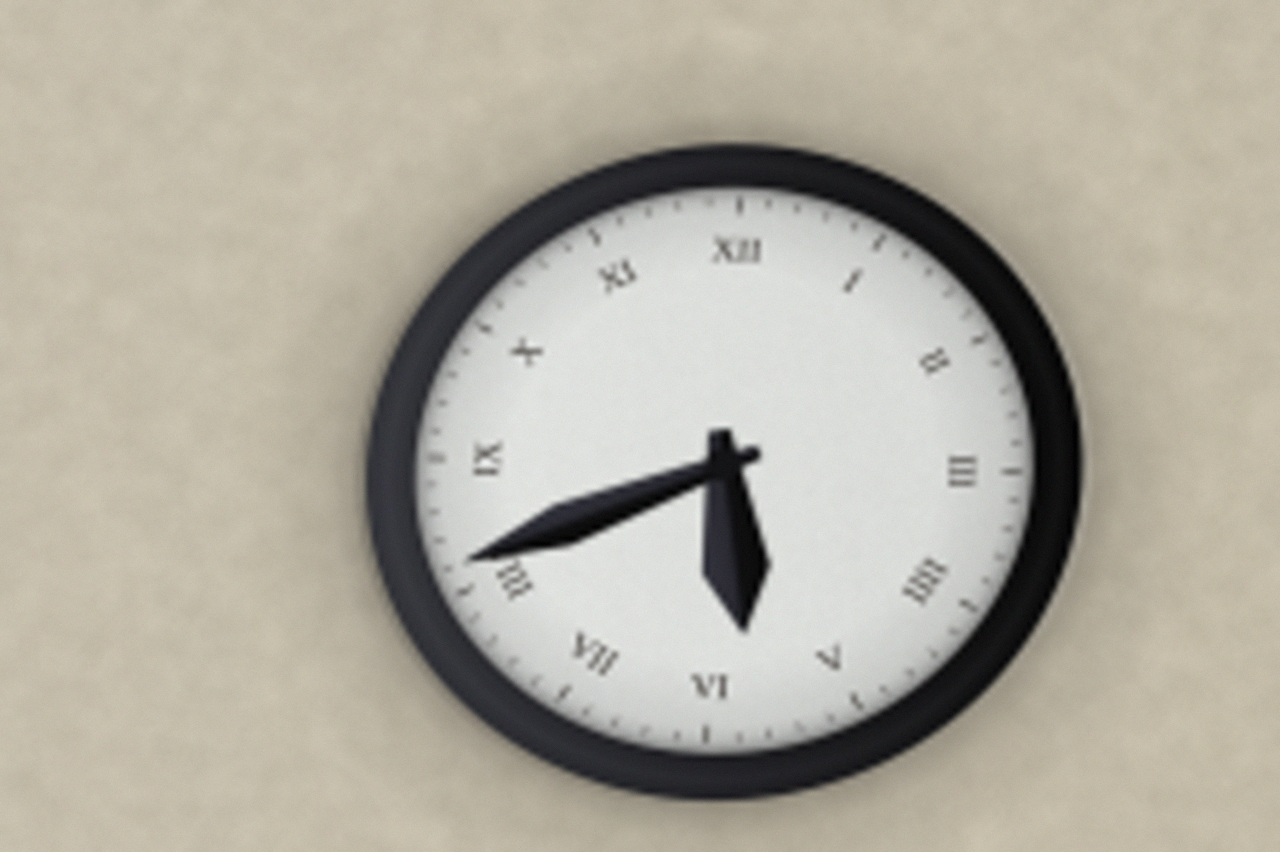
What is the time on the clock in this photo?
5:41
